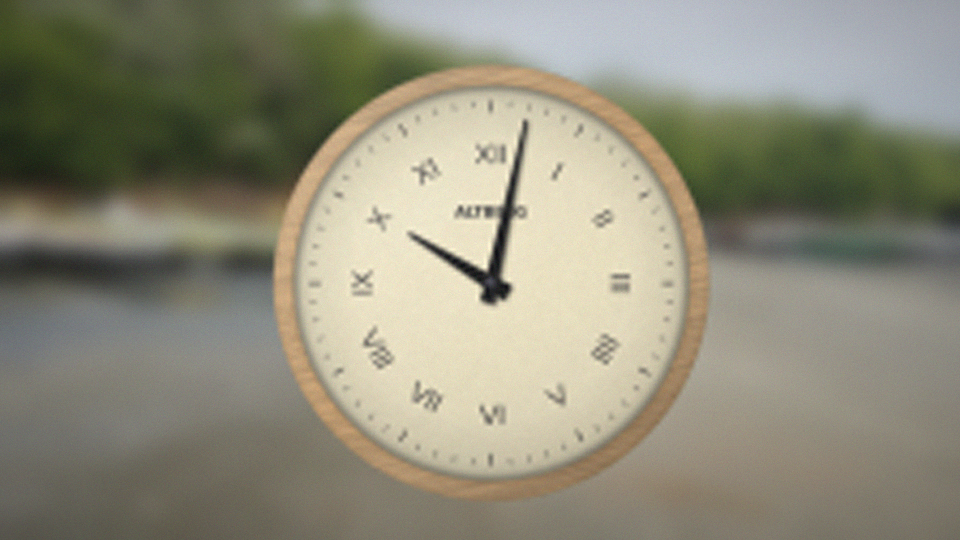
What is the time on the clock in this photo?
10:02
